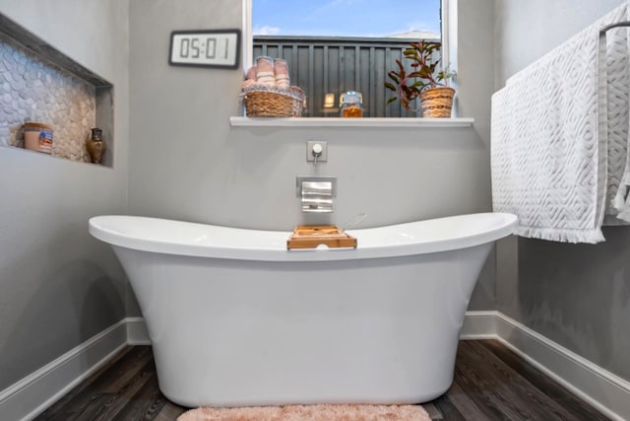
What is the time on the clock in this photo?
5:01
